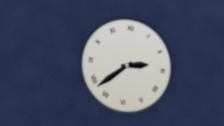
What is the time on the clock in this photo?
2:38
